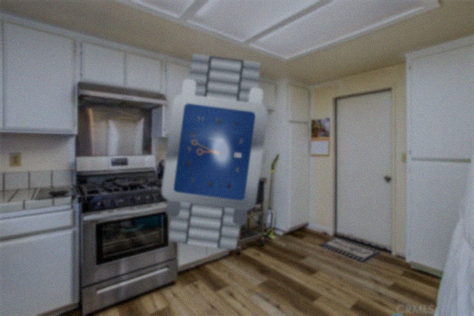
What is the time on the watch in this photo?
8:48
